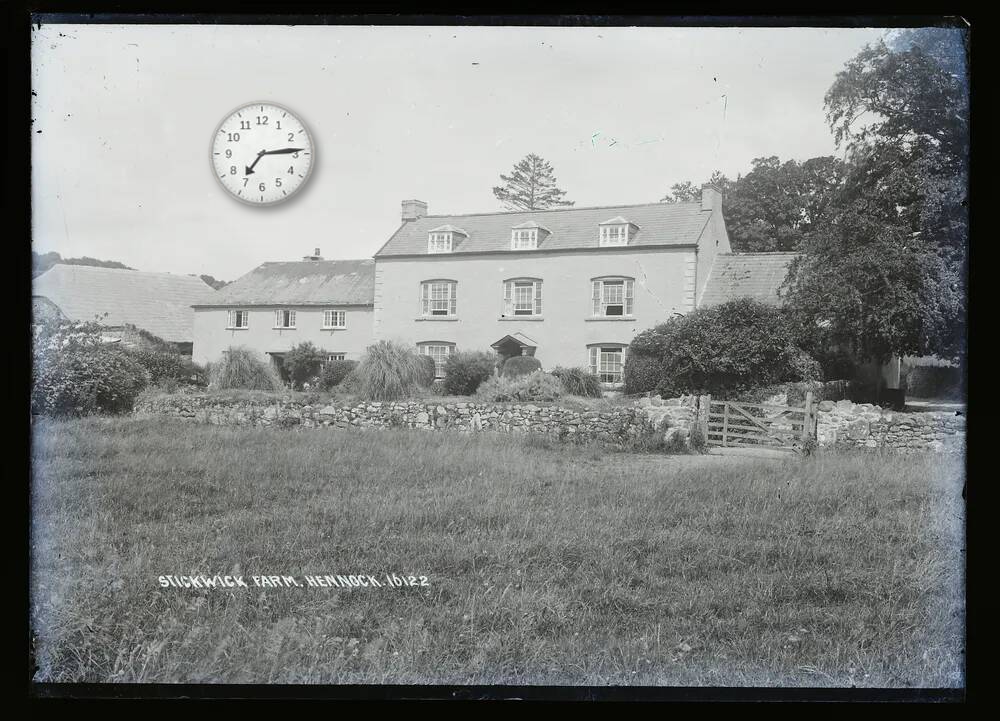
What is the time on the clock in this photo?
7:14
